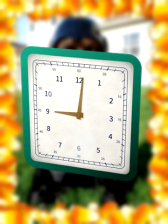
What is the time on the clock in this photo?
9:01
